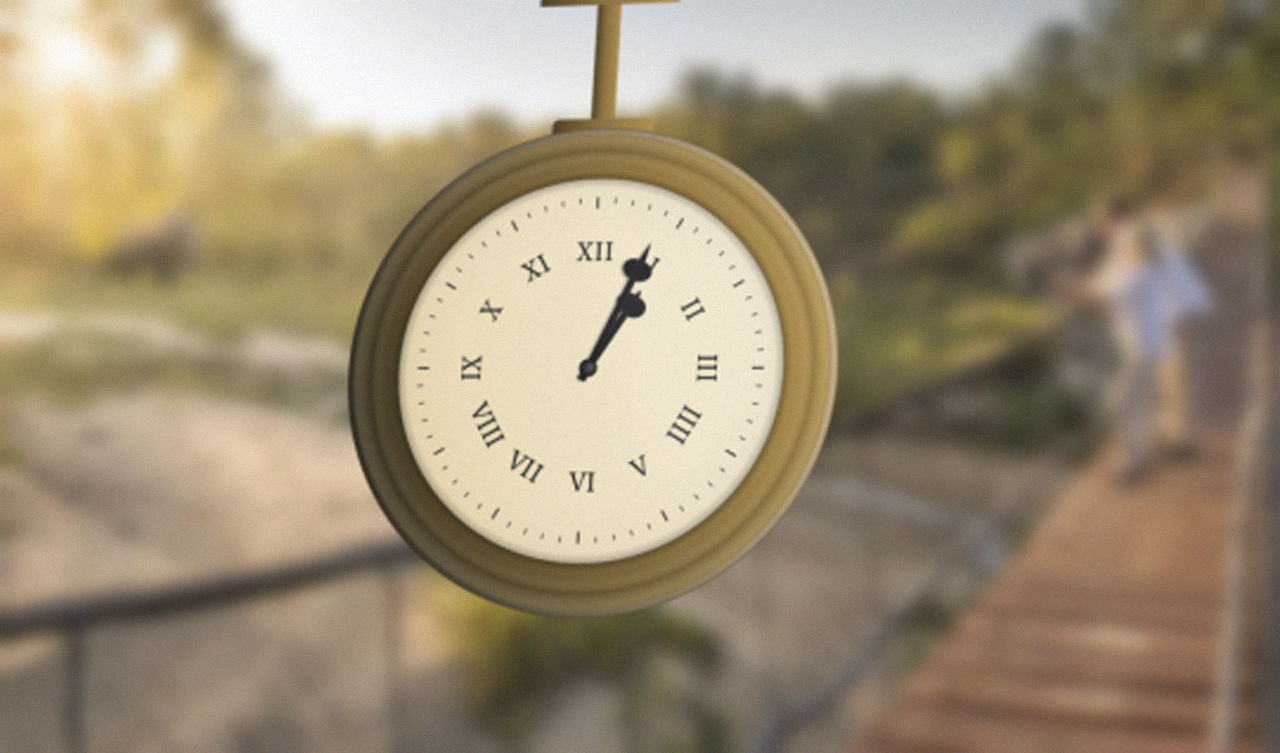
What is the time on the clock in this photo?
1:04
